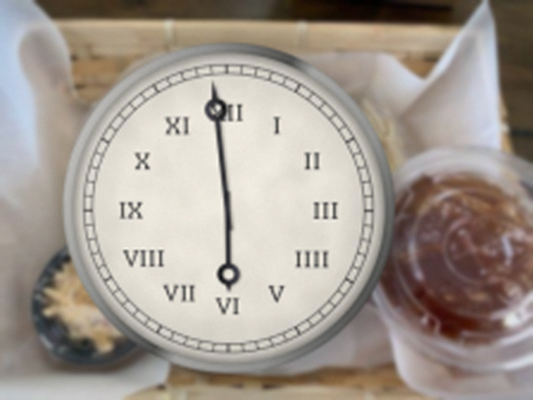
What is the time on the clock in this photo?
5:59
